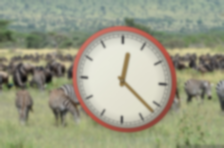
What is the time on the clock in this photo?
12:22
